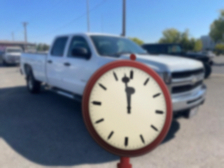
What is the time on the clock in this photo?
11:58
